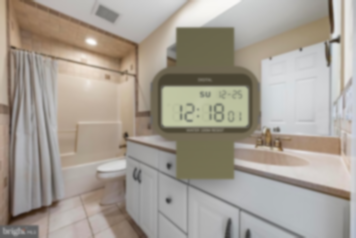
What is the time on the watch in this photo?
12:18
